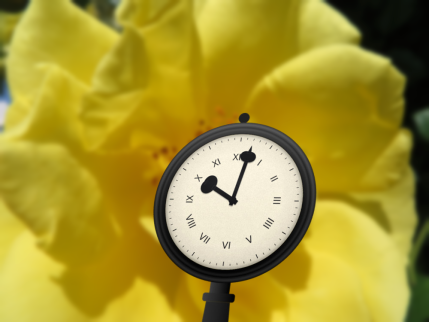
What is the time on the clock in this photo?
10:02
